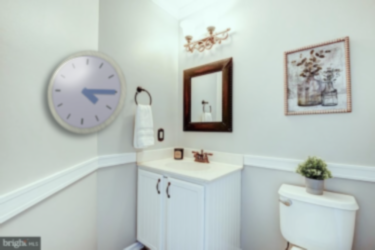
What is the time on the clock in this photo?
4:15
